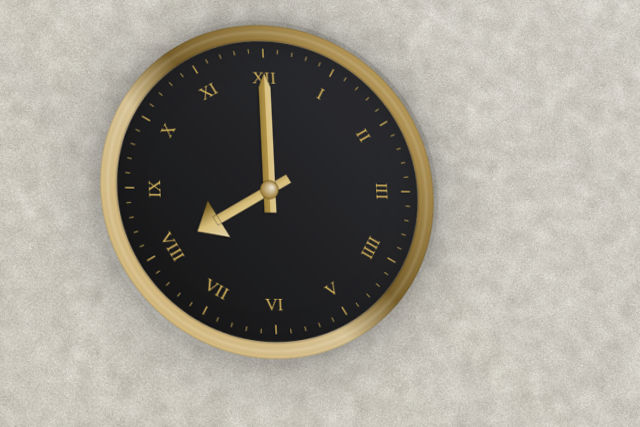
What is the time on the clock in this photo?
8:00
